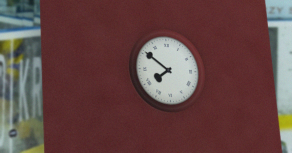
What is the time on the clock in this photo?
7:51
